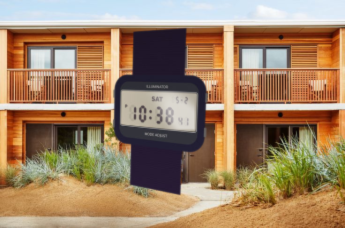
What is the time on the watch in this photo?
10:38
